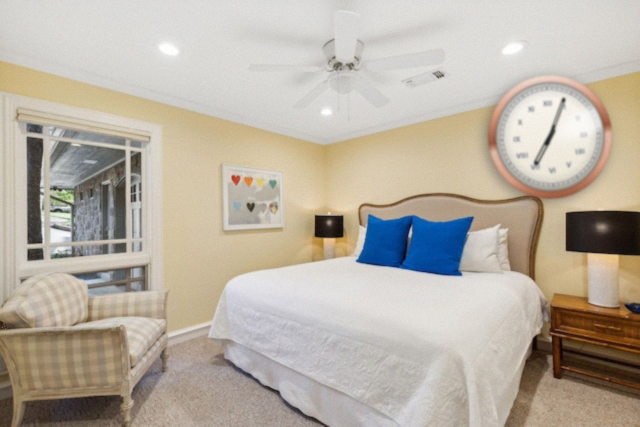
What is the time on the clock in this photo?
7:04
